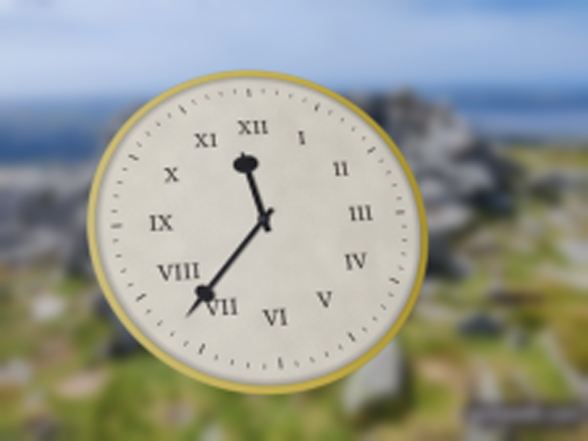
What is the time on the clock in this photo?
11:37
